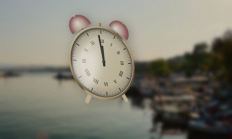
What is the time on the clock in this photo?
11:59
